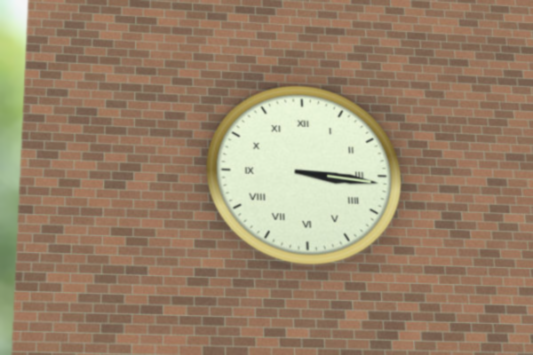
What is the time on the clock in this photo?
3:16
